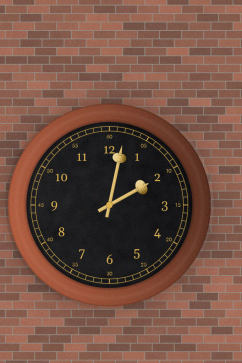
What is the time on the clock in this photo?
2:02
